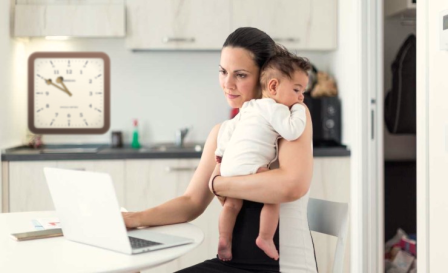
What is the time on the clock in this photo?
10:50
